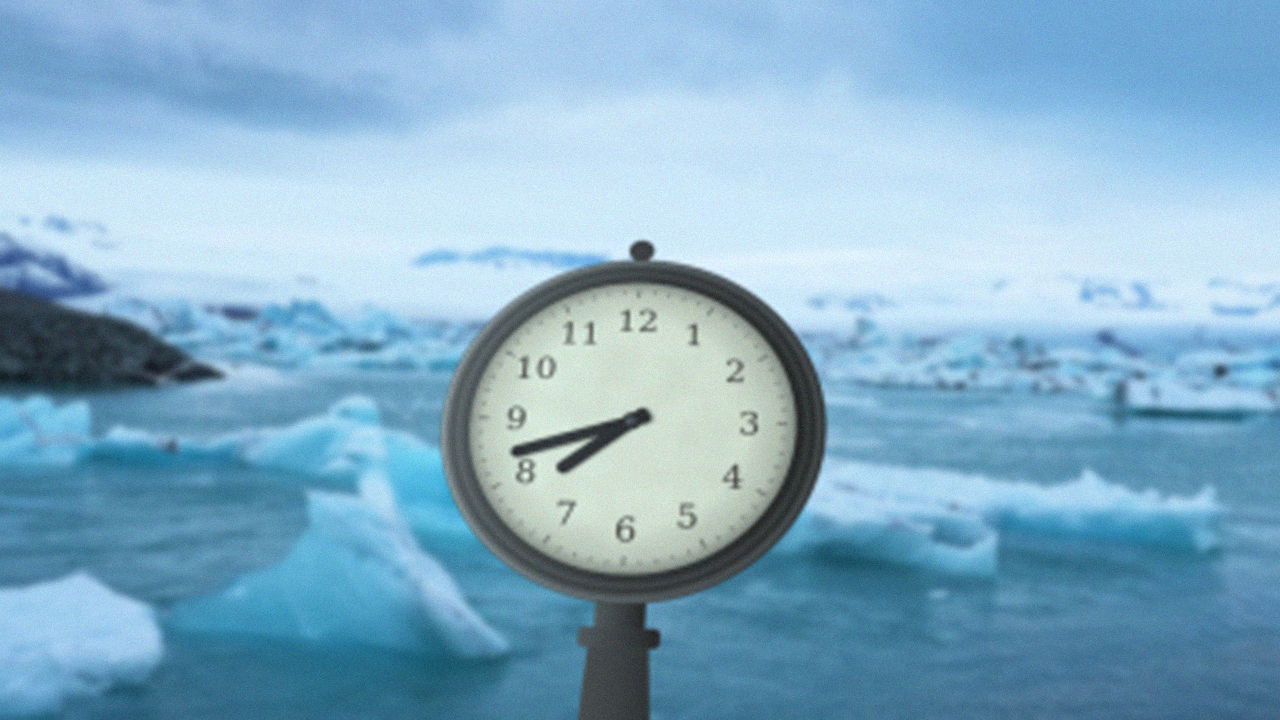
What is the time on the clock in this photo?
7:42
